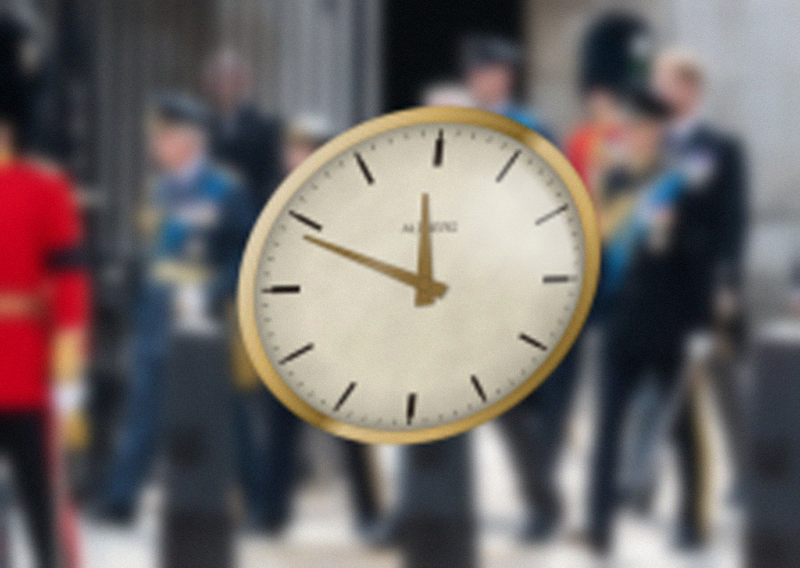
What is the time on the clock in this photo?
11:49
